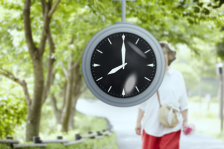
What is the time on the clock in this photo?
8:00
